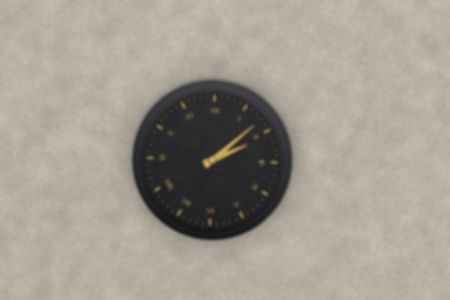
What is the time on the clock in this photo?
2:08
